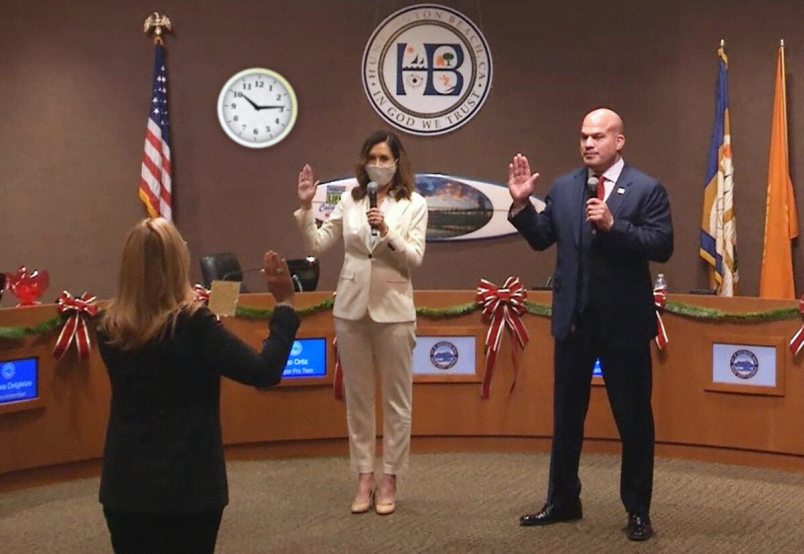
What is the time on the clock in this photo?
10:14
